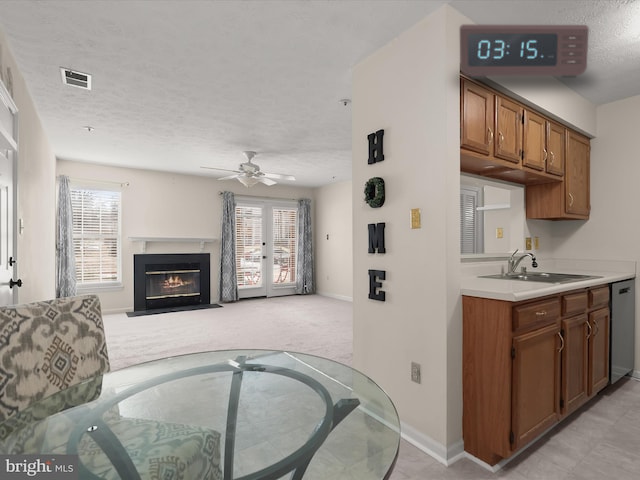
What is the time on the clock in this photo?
3:15
